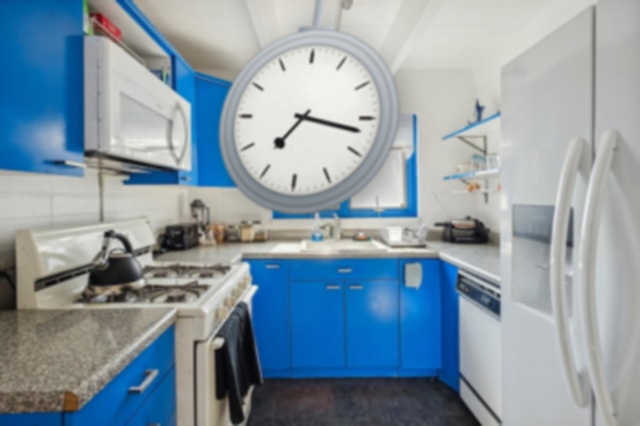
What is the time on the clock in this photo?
7:17
